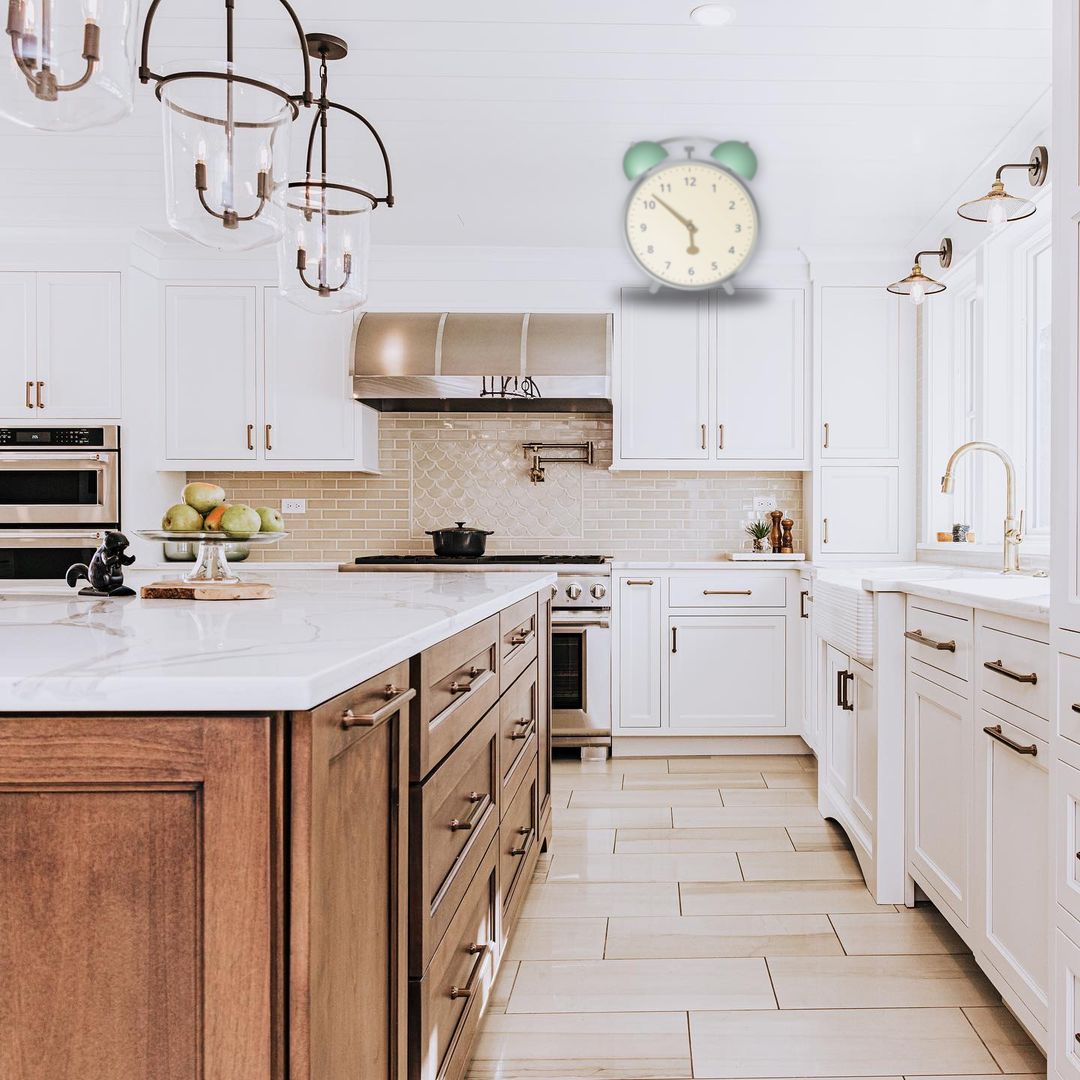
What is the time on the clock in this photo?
5:52
